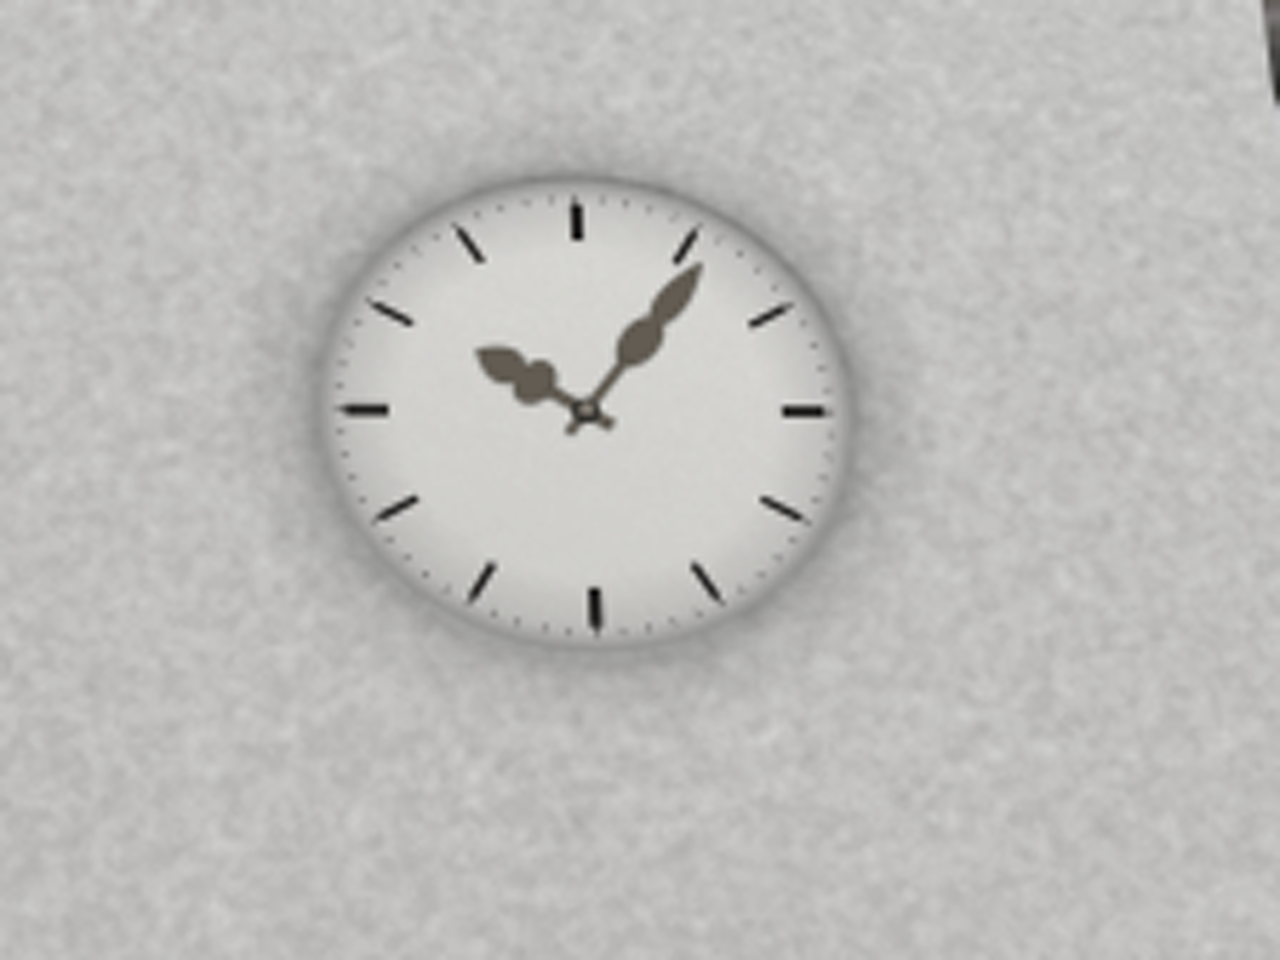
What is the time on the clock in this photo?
10:06
